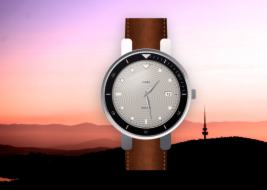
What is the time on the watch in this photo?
1:28
